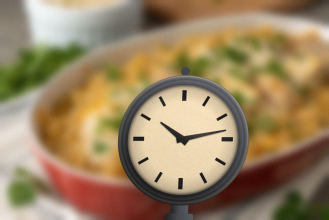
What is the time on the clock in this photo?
10:13
